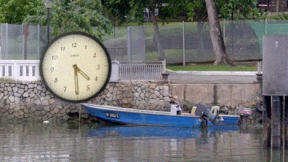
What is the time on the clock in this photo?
4:30
